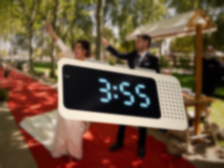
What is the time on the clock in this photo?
3:55
